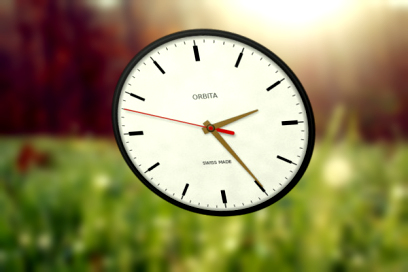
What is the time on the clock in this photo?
2:24:48
